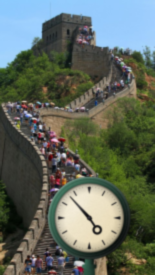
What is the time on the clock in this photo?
4:53
